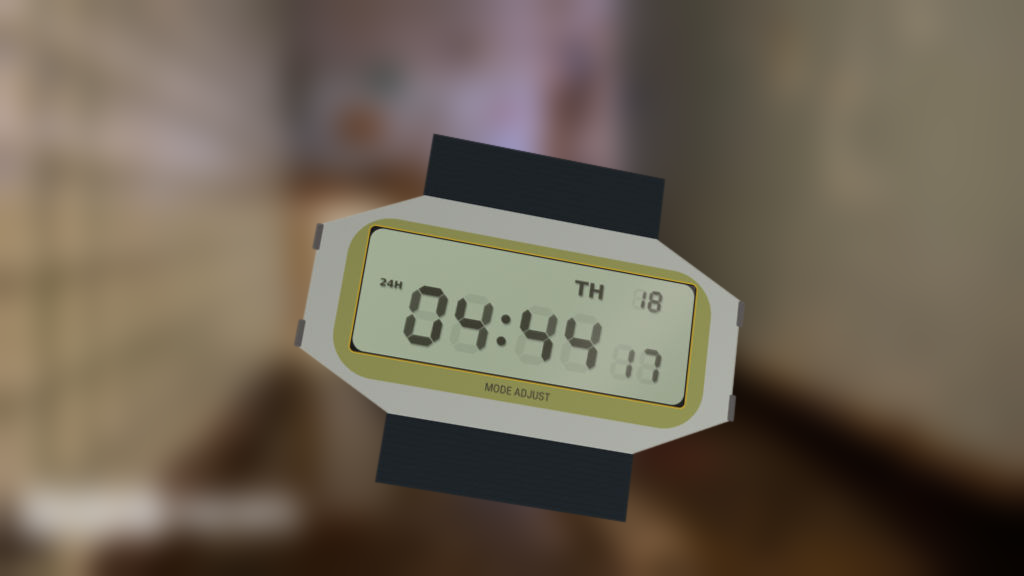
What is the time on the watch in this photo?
4:44:17
